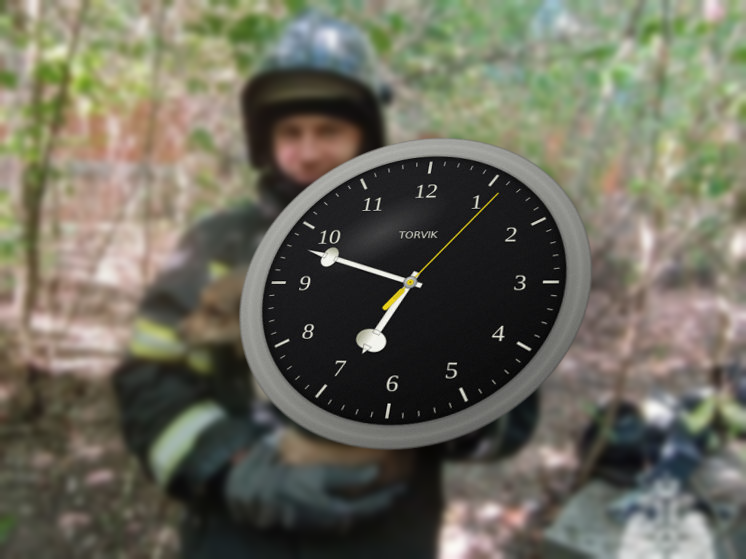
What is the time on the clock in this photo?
6:48:06
